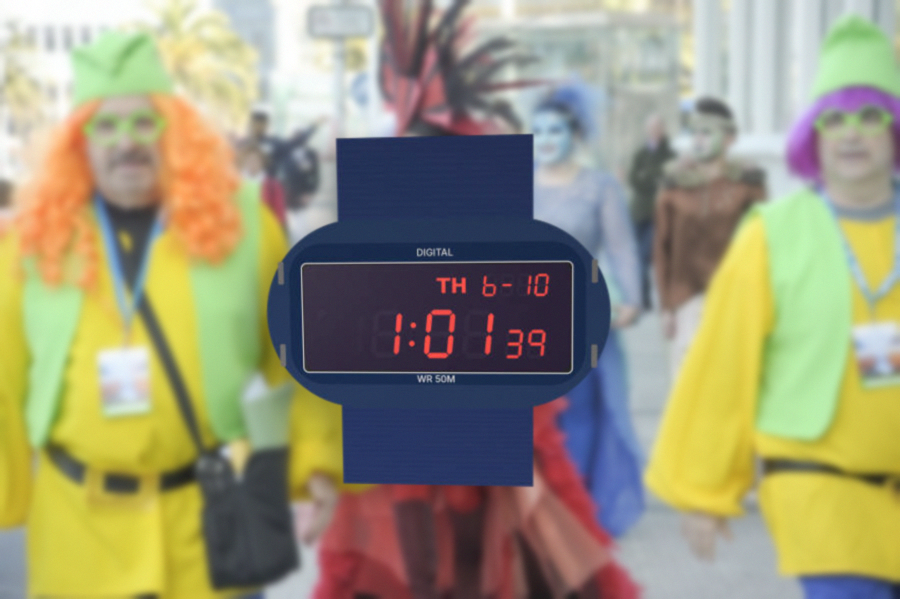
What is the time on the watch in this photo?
1:01:39
